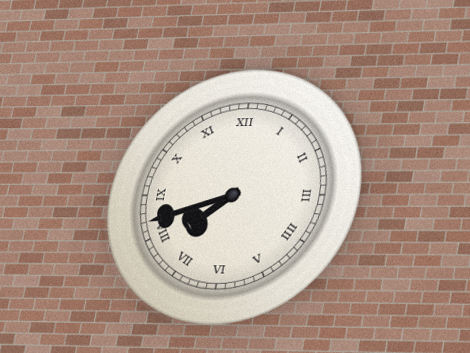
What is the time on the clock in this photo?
7:42
